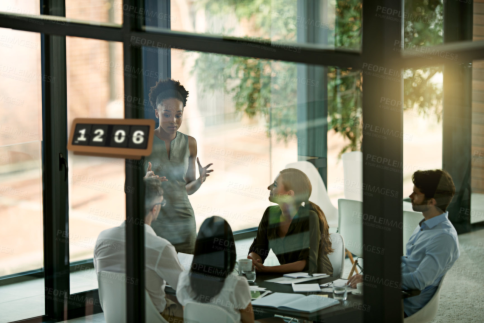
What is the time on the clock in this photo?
12:06
